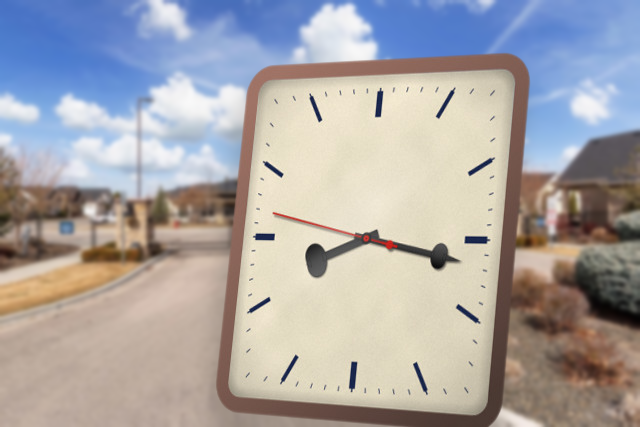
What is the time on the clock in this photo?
8:16:47
